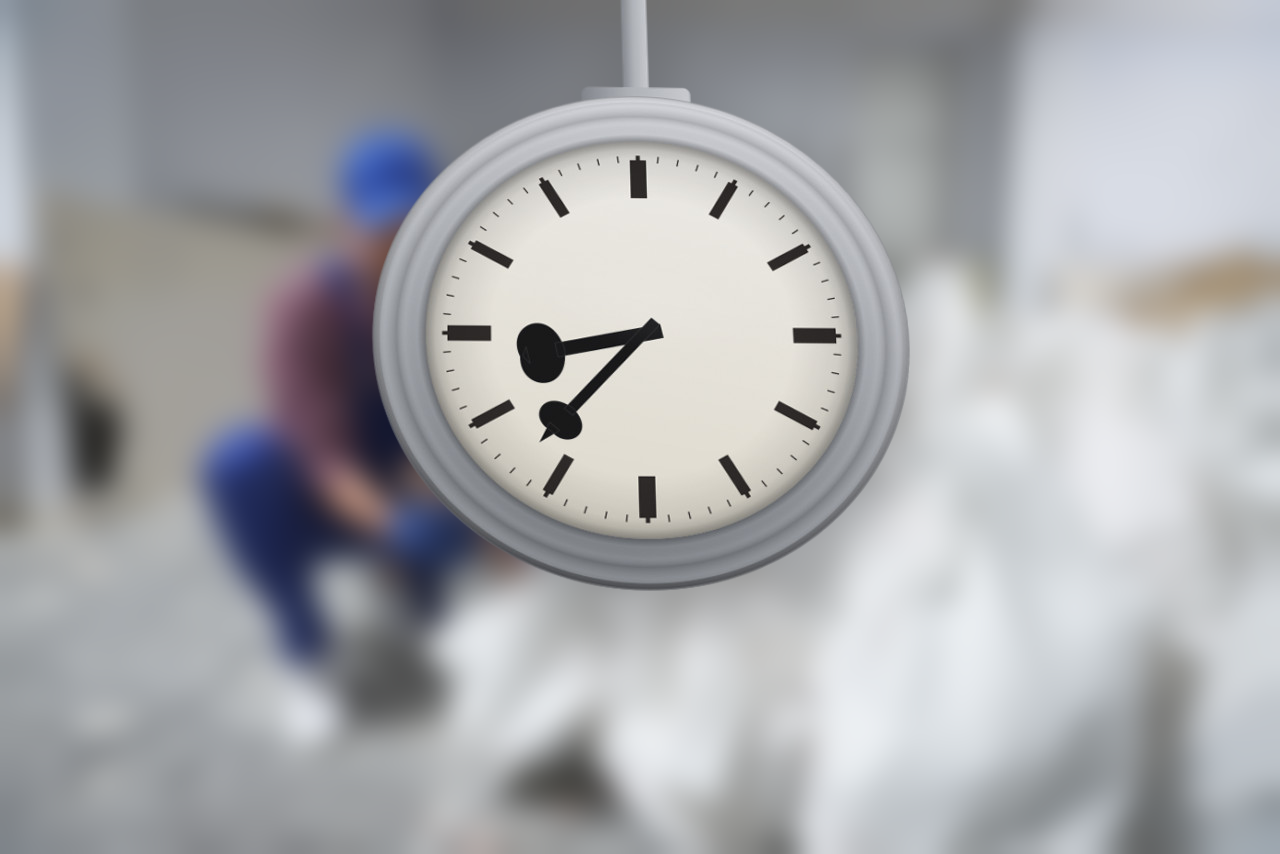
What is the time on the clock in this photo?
8:37
